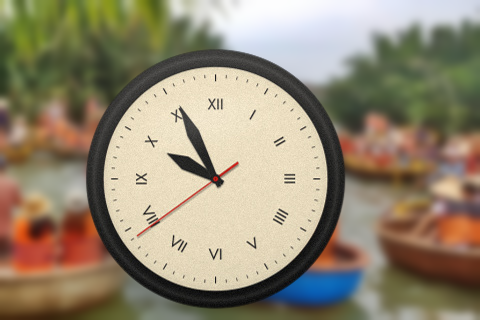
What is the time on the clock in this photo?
9:55:39
